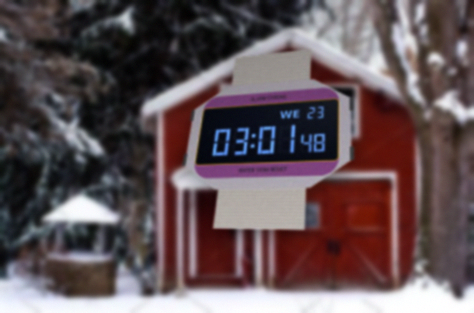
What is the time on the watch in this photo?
3:01:48
